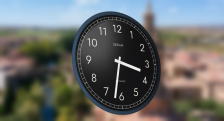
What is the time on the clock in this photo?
3:32
